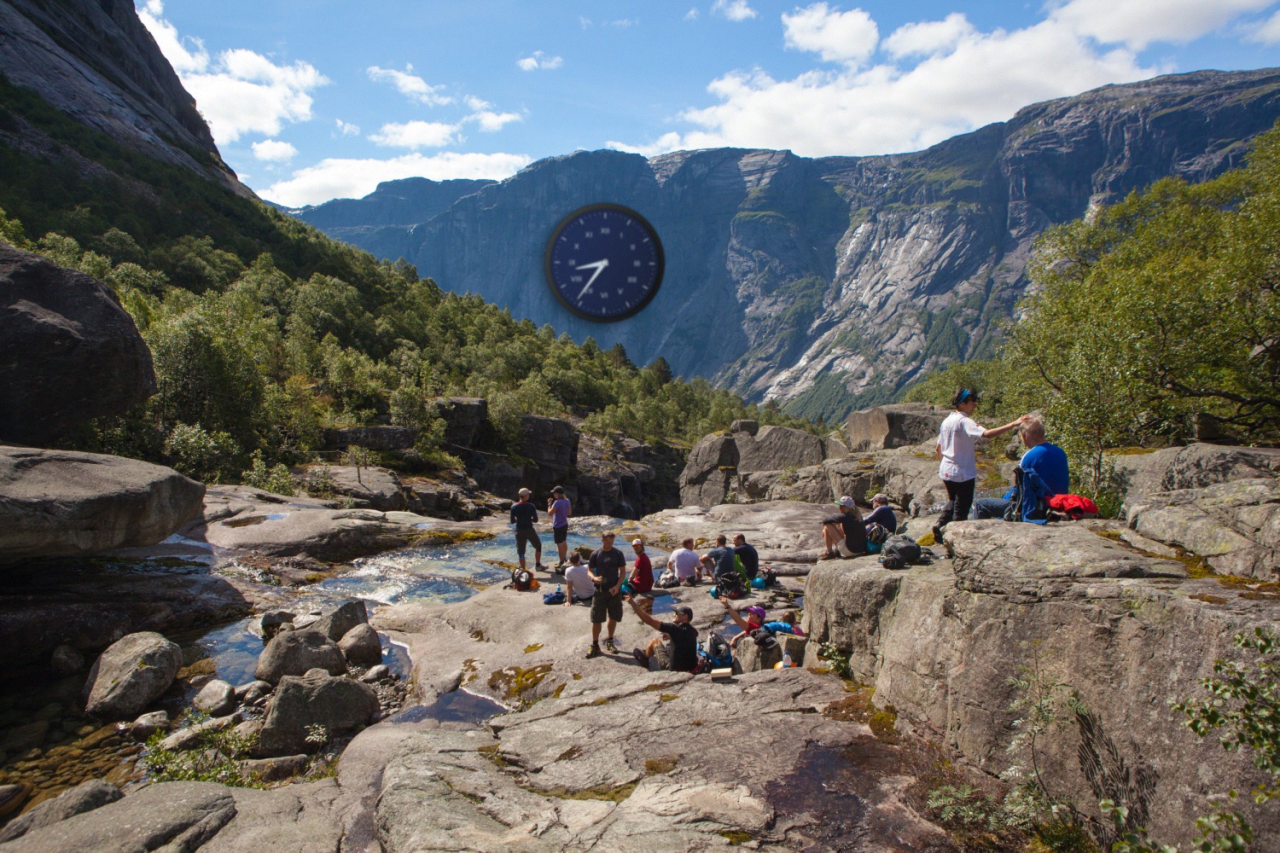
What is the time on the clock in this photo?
8:36
